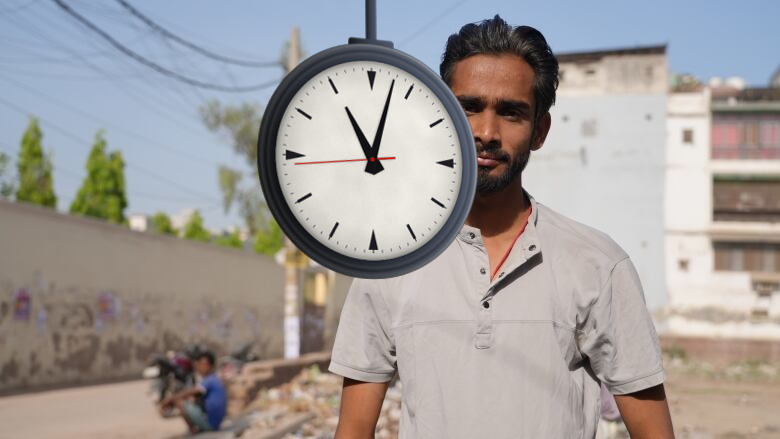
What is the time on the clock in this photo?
11:02:44
